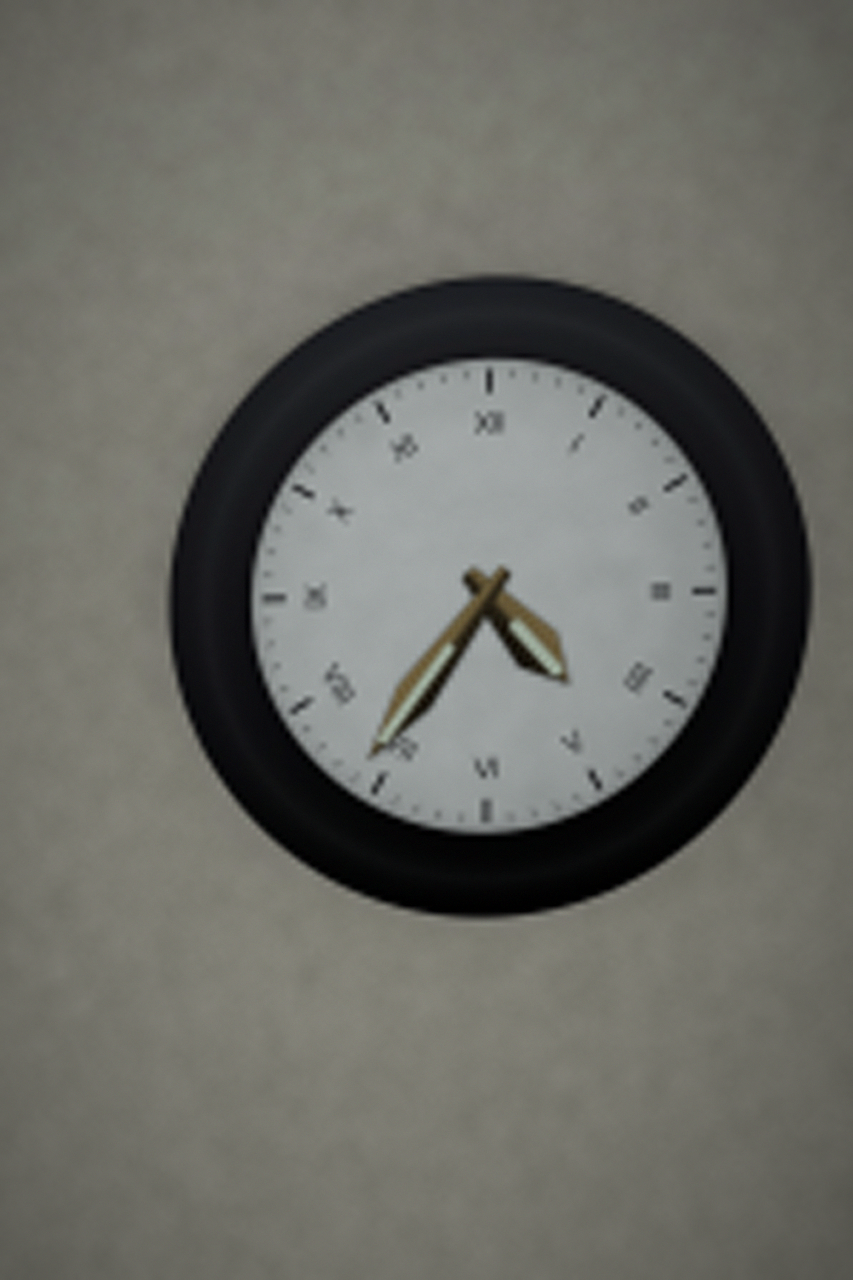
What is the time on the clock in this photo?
4:36
